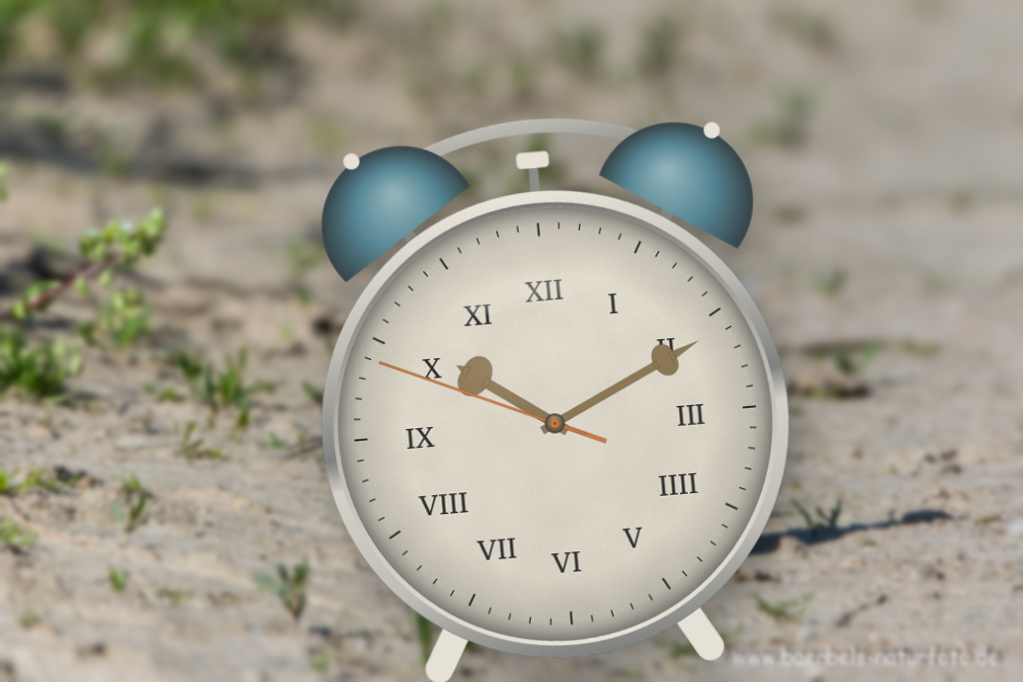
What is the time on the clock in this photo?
10:10:49
